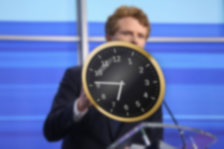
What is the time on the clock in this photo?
6:46
